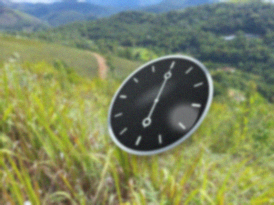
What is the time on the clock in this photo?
6:00
